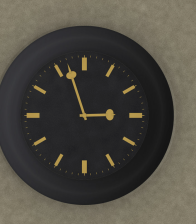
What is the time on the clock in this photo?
2:57
